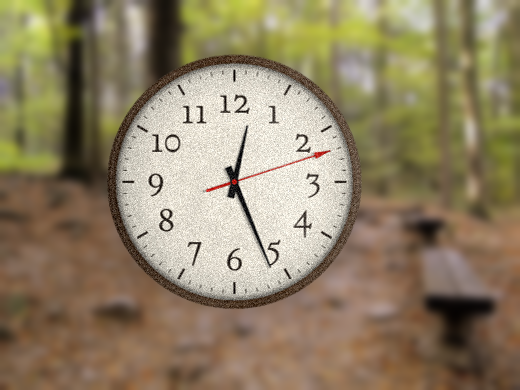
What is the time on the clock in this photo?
12:26:12
